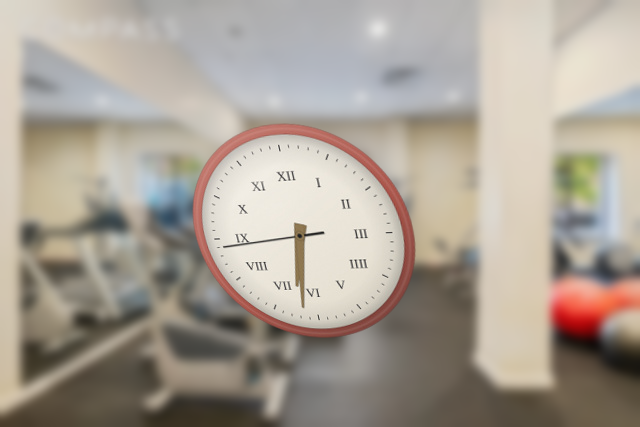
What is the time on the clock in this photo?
6:31:44
